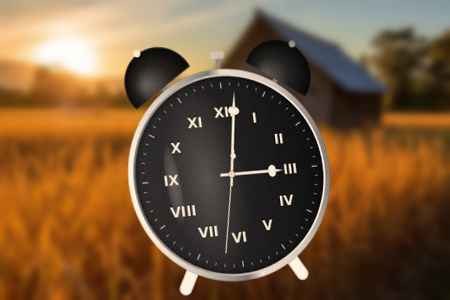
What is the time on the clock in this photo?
3:01:32
